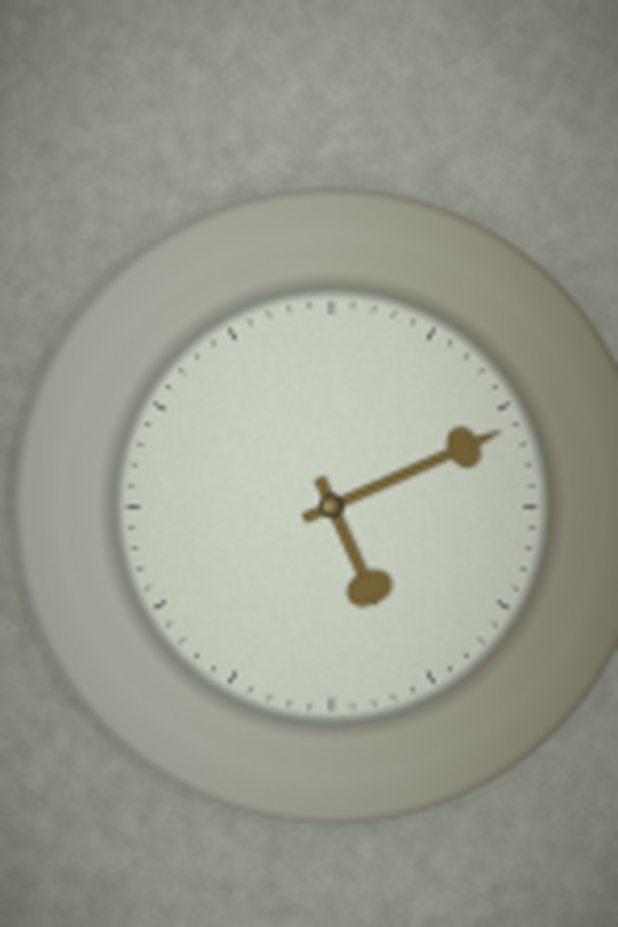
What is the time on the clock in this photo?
5:11
